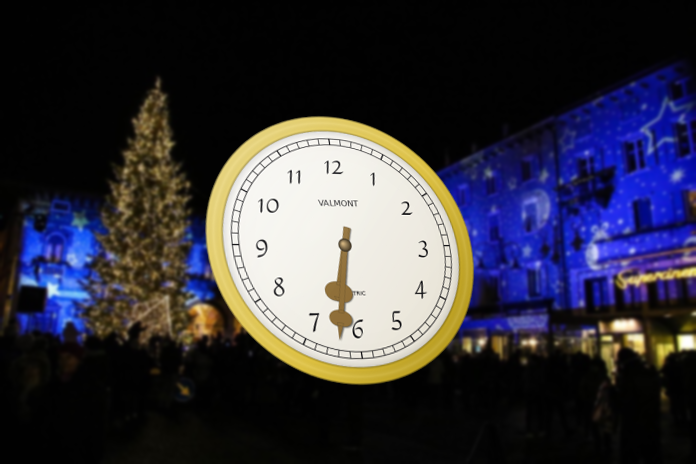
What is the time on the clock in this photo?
6:32
